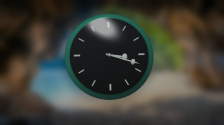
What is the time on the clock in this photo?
3:18
